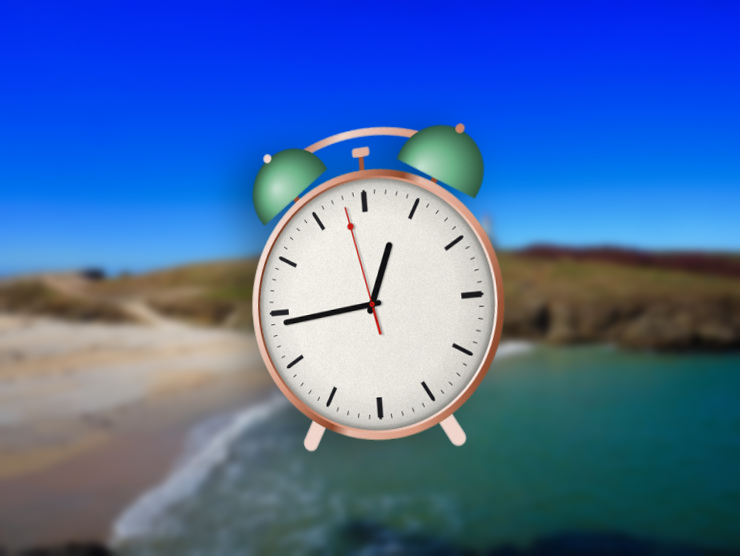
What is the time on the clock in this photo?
12:43:58
